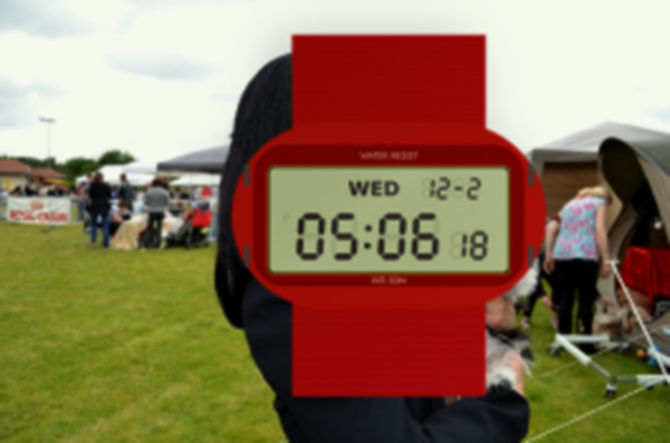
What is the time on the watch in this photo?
5:06:18
